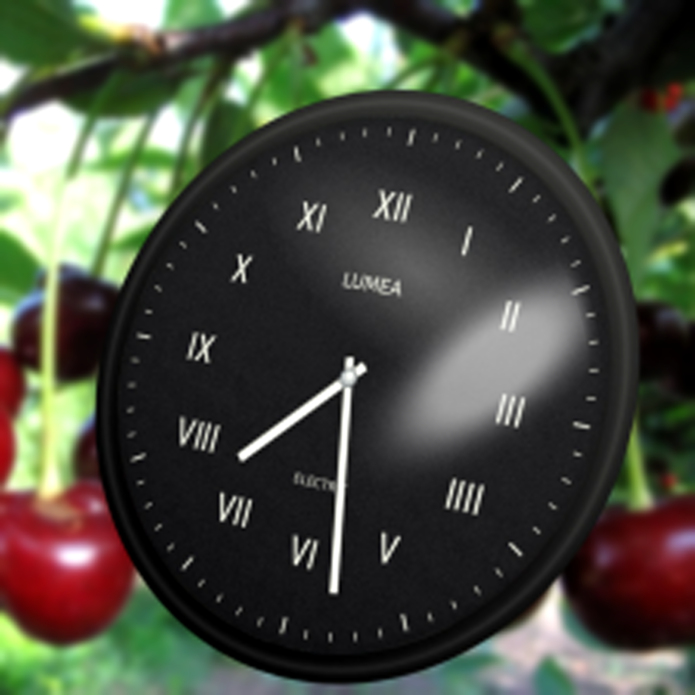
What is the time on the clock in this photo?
7:28
